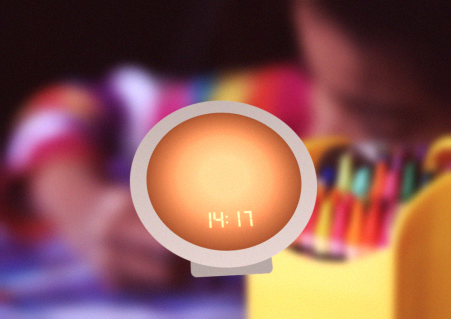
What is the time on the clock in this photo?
14:17
